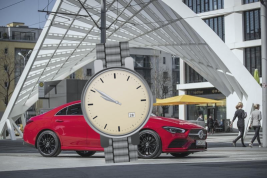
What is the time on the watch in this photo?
9:51
